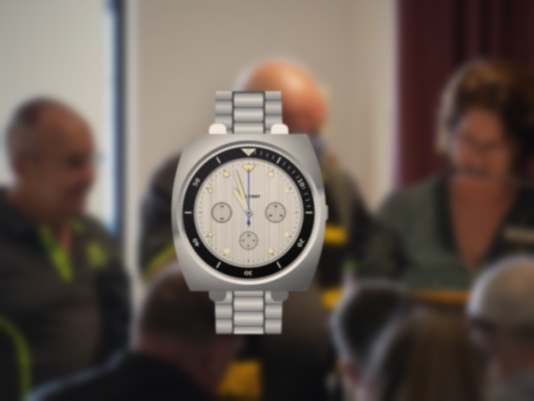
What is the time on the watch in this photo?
10:57
